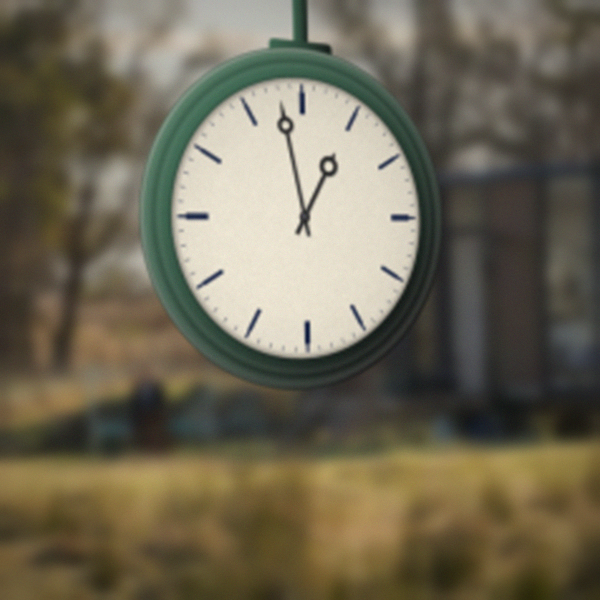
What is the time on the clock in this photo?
12:58
